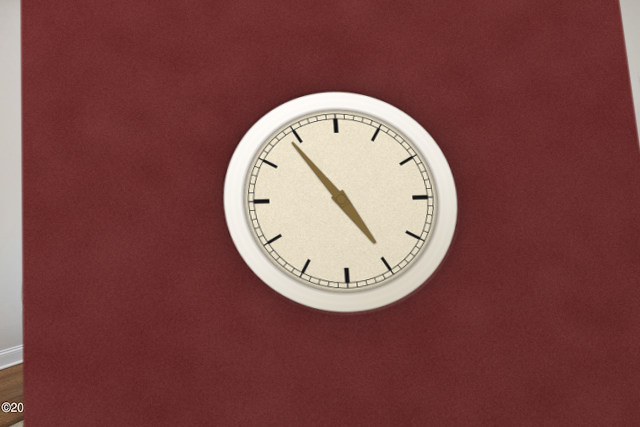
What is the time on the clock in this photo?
4:54
